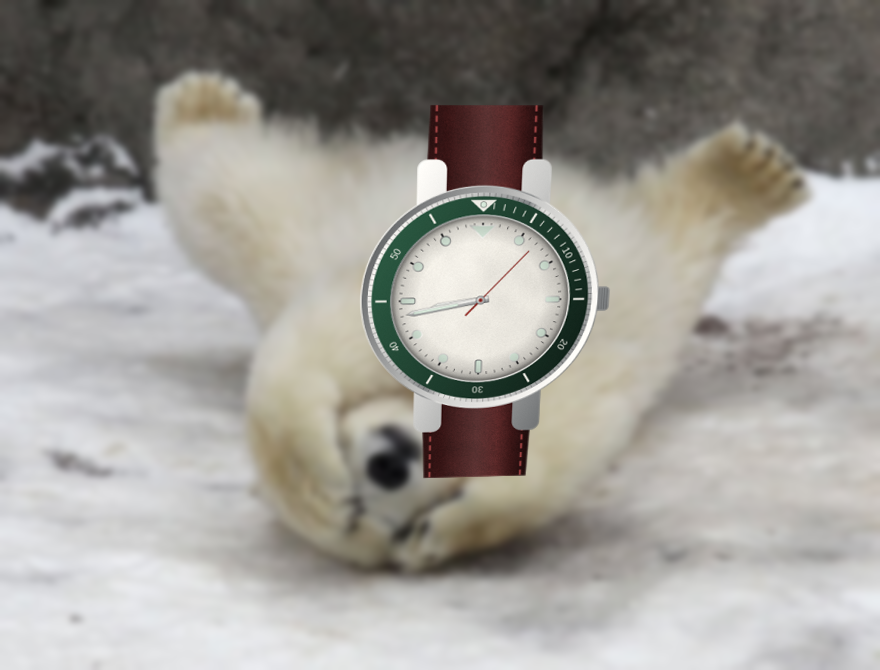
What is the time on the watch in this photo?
8:43:07
